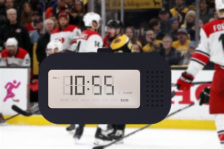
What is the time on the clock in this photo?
10:55
